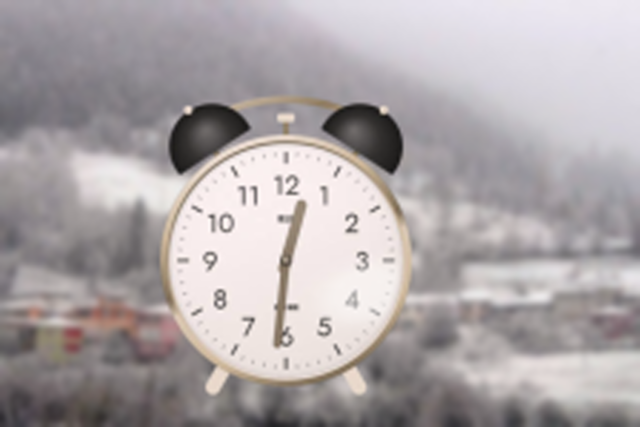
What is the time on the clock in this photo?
12:31
